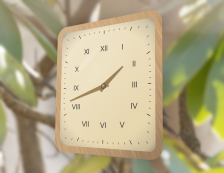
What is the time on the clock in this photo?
1:42
